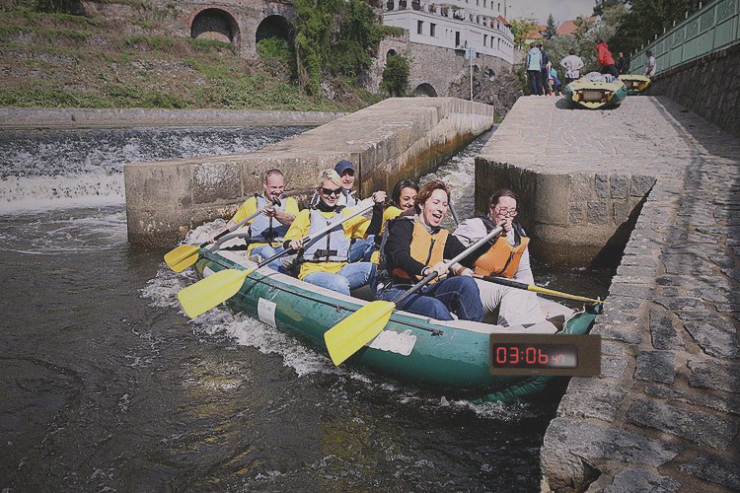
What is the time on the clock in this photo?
3:06:47
